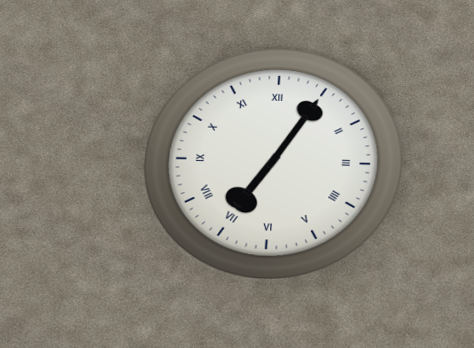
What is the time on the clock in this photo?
7:05
